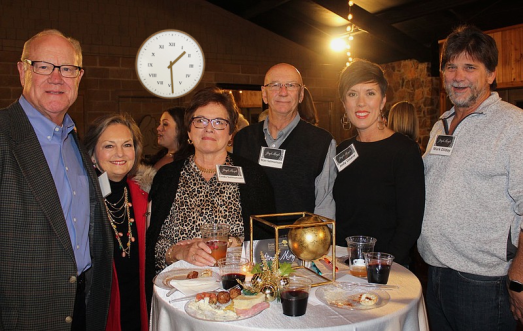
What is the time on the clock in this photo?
1:29
